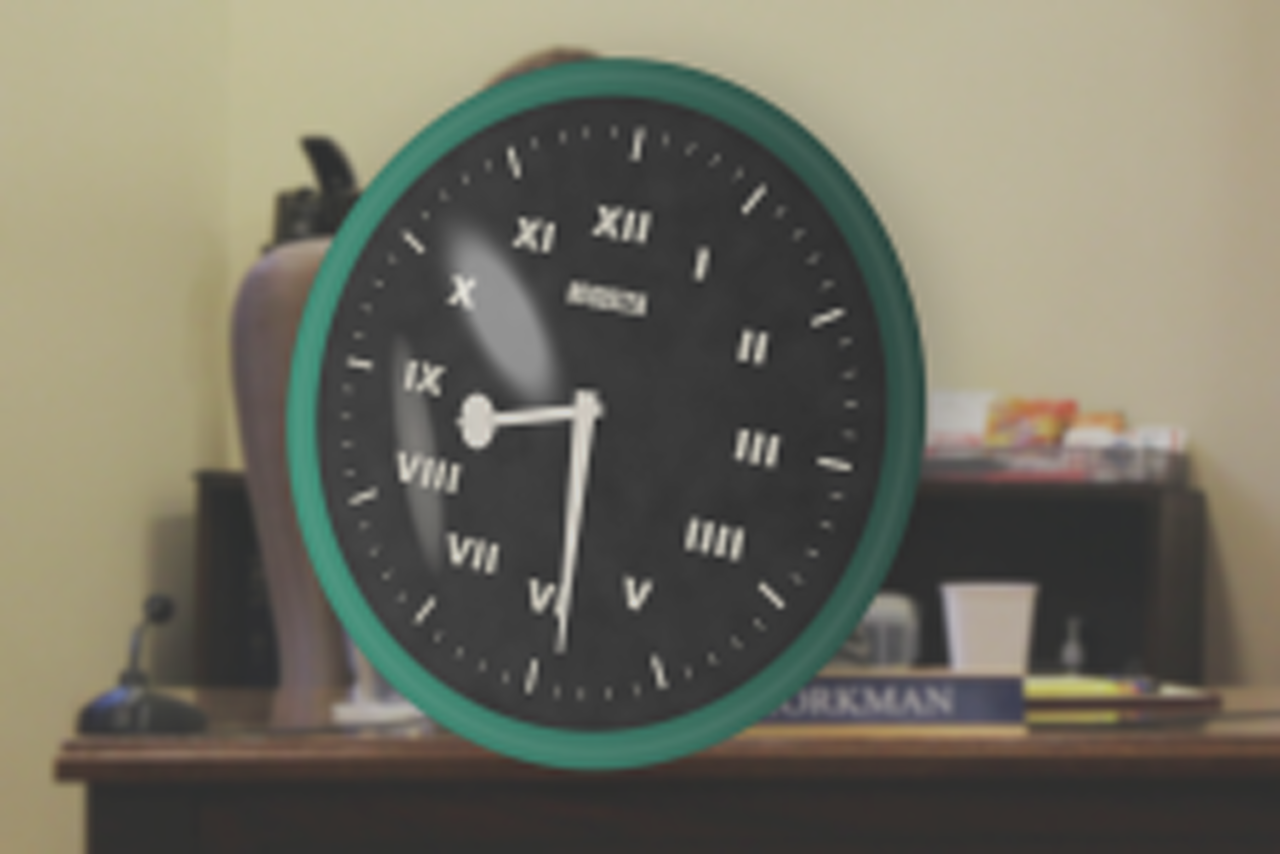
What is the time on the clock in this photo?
8:29
